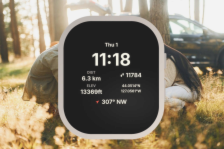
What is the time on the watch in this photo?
11:18
